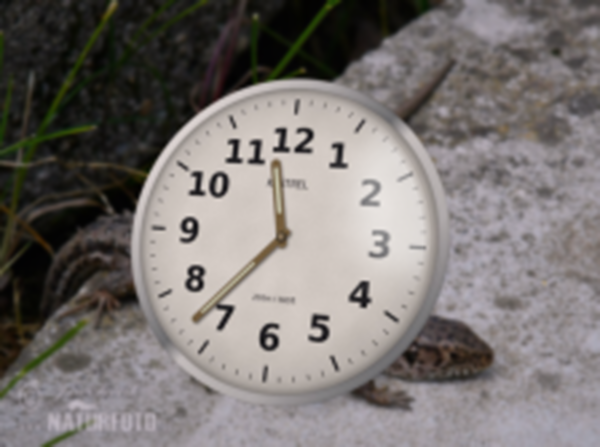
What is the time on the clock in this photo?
11:37
